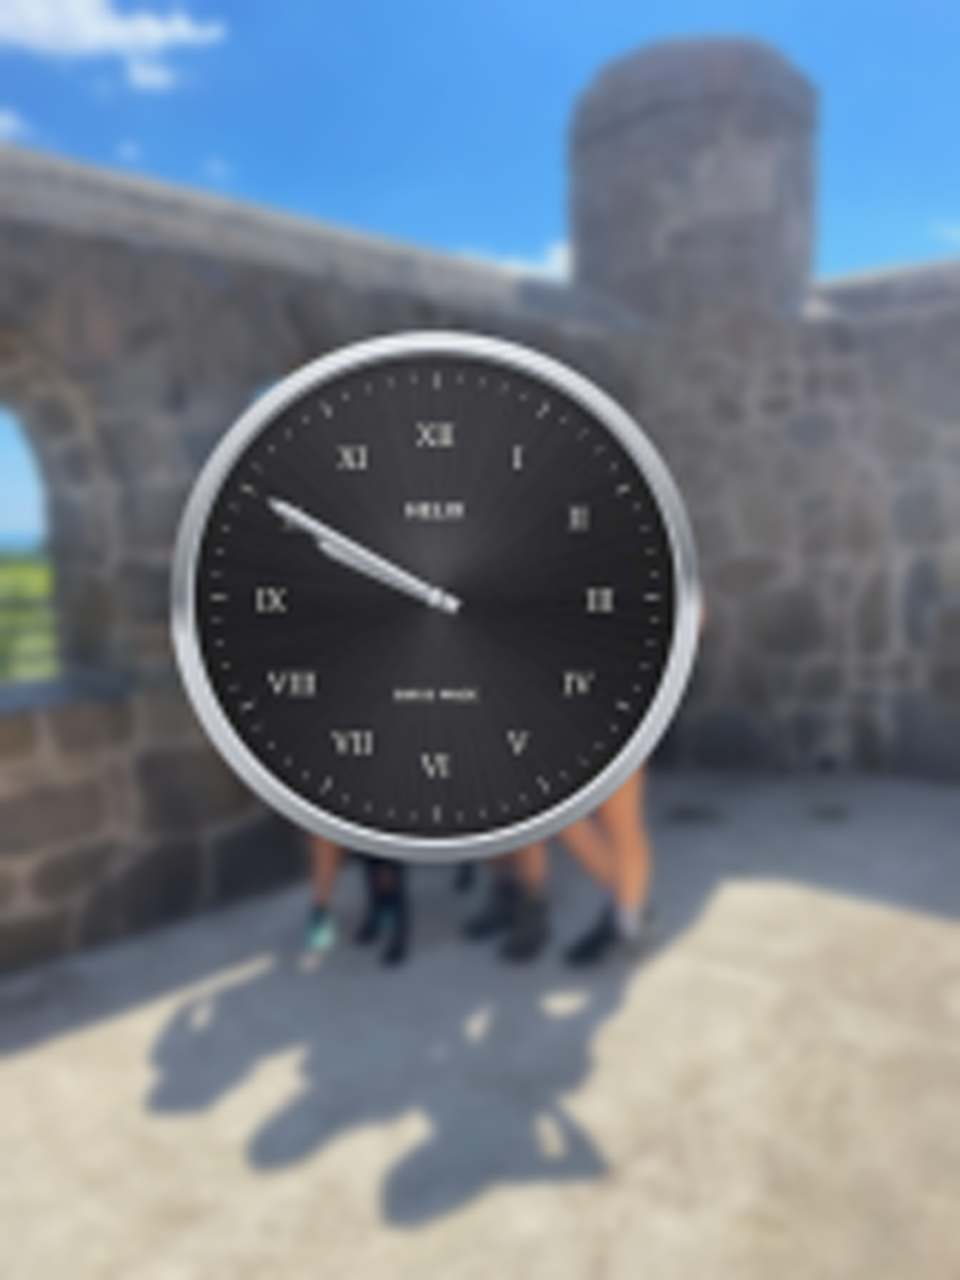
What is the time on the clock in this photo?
9:50
